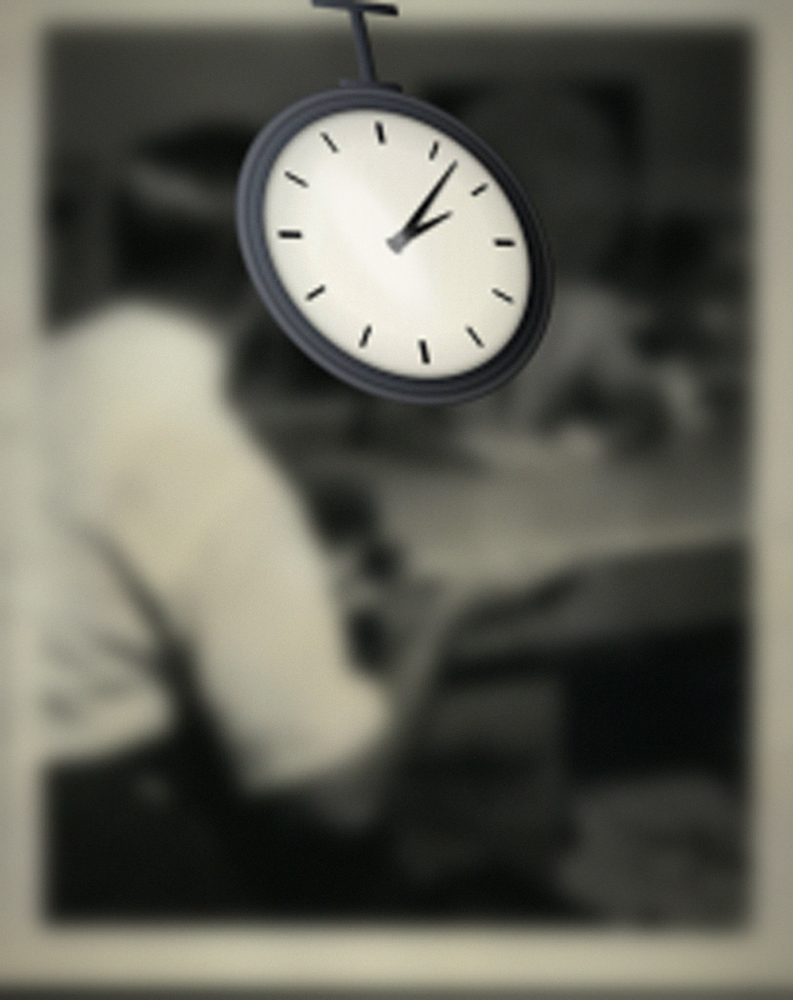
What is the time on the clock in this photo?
2:07
